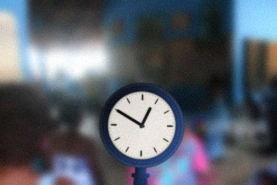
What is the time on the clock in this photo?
12:50
